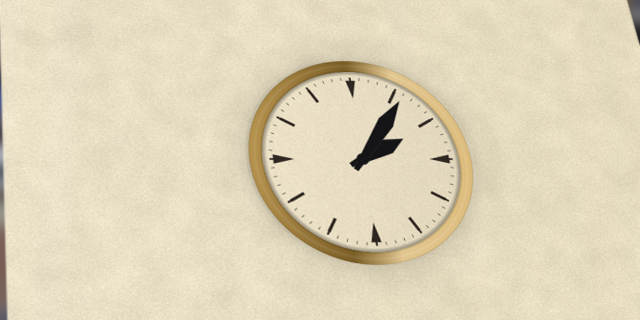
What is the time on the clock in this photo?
2:06
